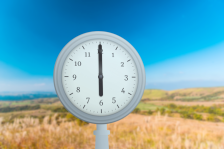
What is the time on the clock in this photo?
6:00
